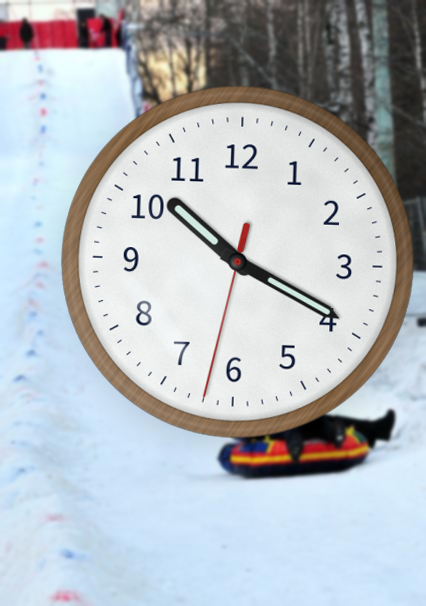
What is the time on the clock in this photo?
10:19:32
